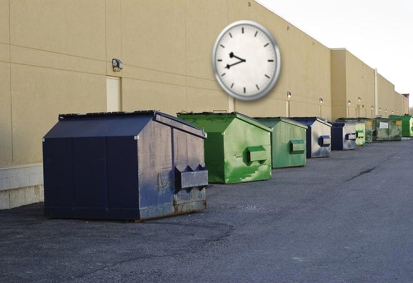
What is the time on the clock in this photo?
9:42
